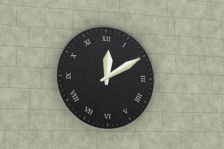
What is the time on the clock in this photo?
12:10
